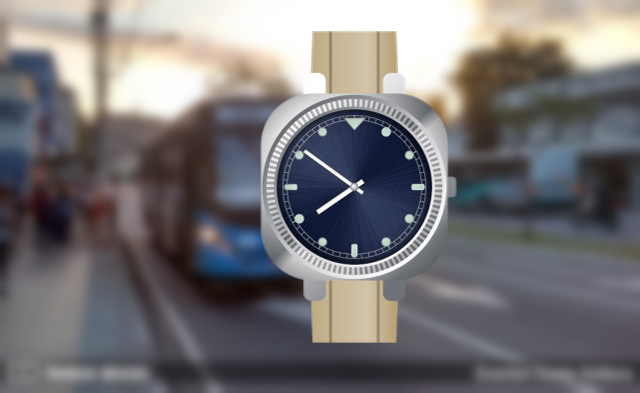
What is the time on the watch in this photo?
7:51
